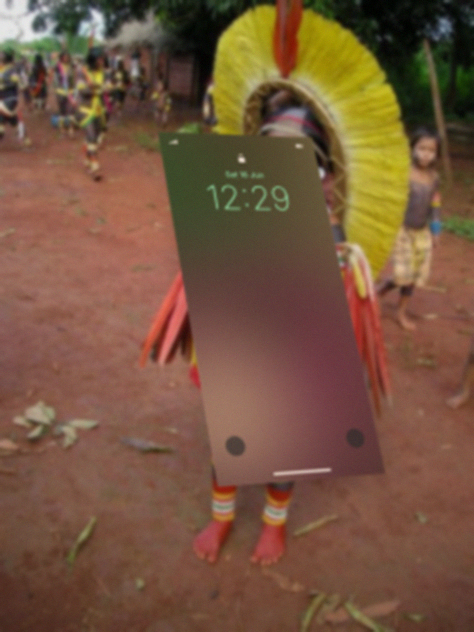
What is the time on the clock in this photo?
12:29
